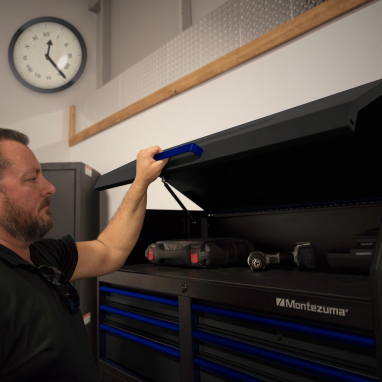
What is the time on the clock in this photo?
12:24
